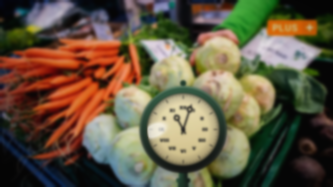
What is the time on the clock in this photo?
11:03
